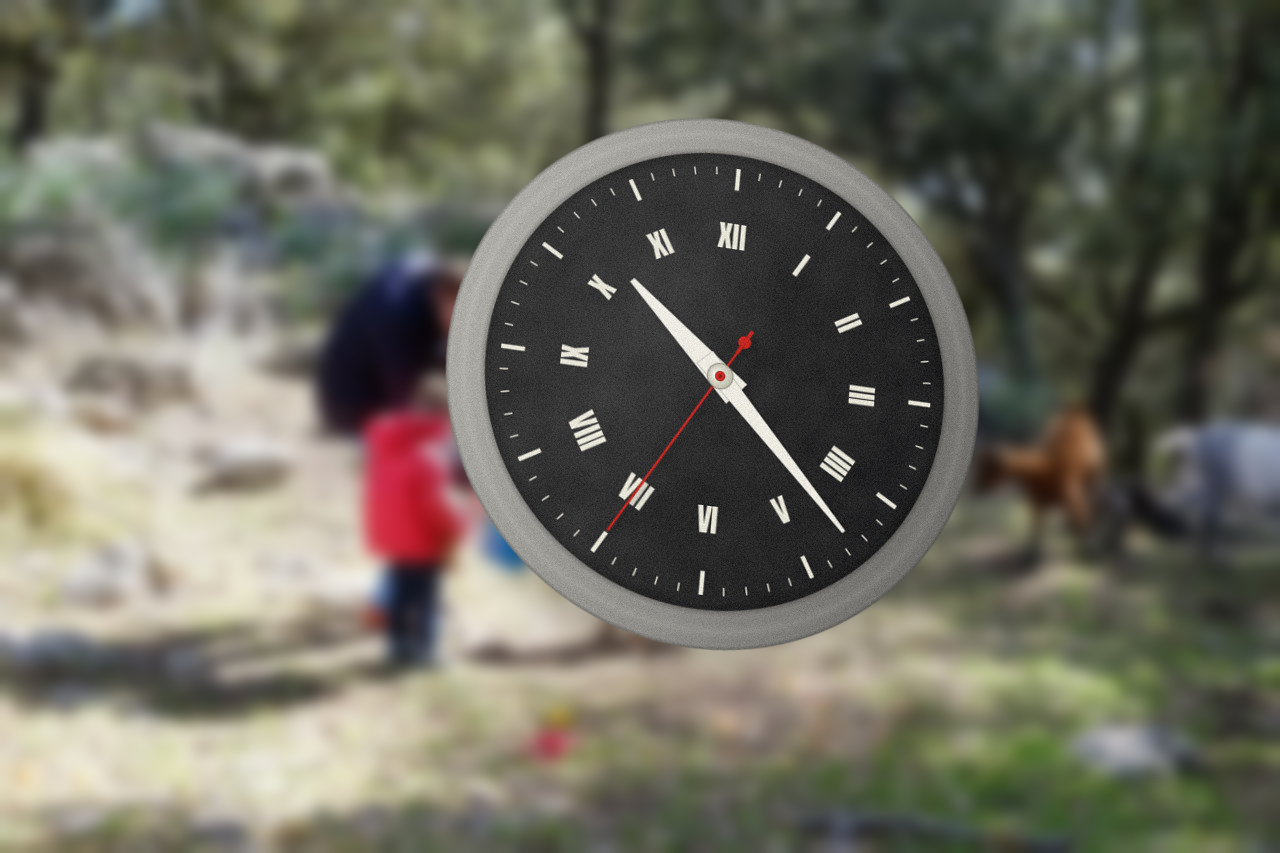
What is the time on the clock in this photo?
10:22:35
